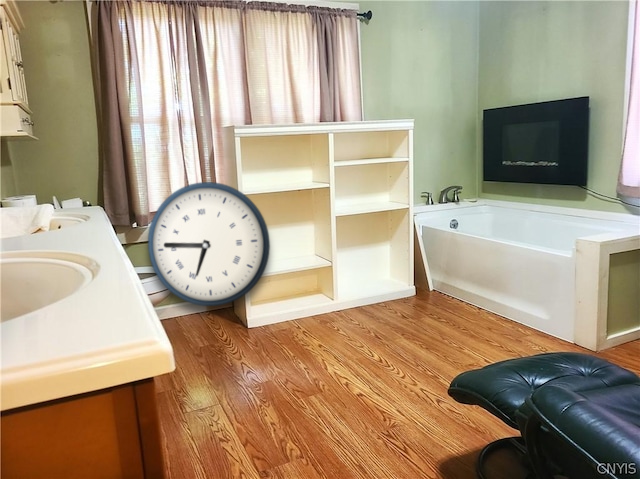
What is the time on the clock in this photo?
6:46
